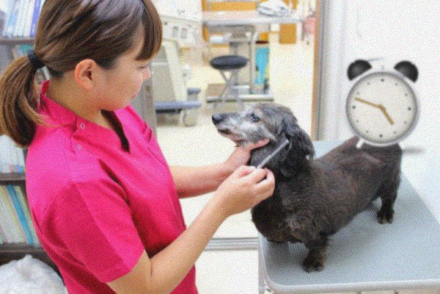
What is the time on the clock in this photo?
4:48
